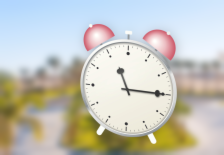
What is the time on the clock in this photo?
11:15
